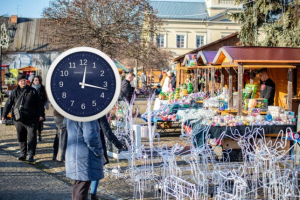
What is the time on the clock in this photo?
12:17
